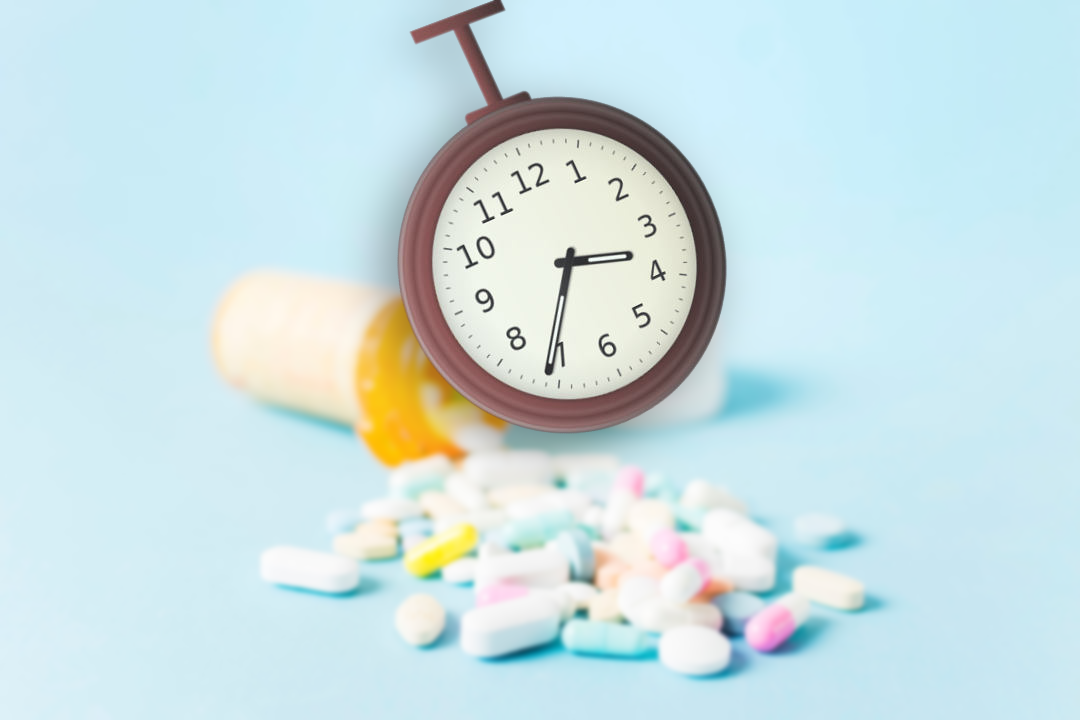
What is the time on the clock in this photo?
3:36
